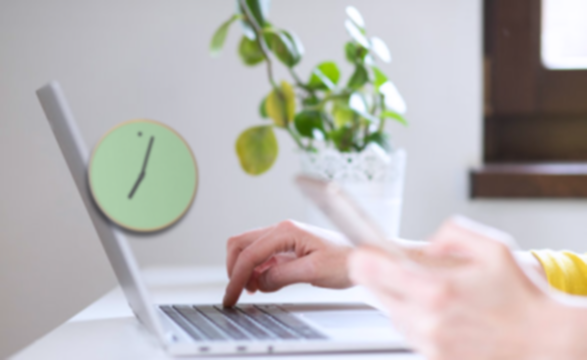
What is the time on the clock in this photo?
7:03
